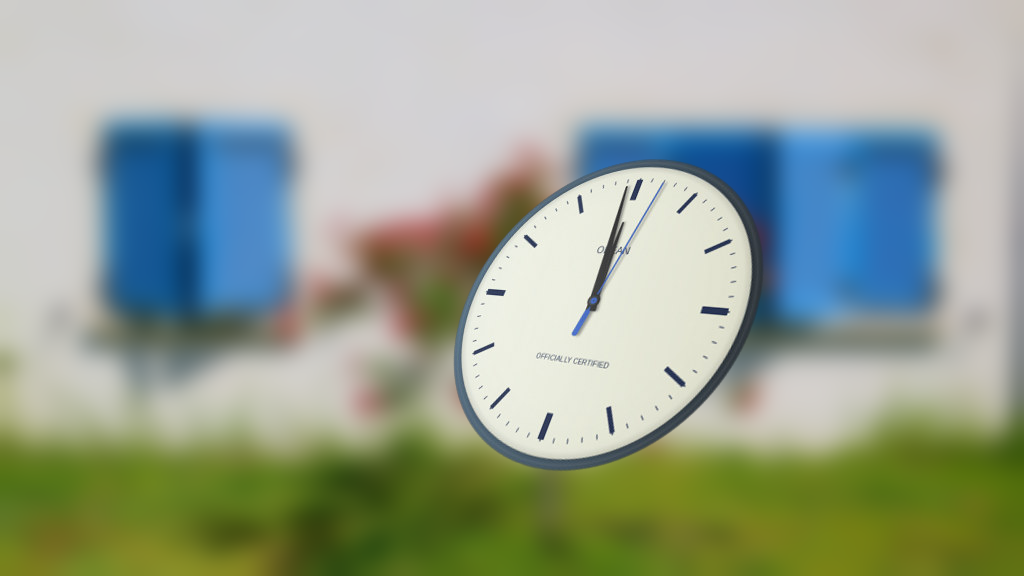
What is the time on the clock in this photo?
11:59:02
